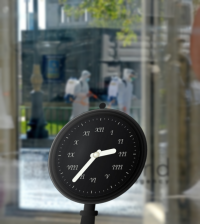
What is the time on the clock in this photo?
2:36
